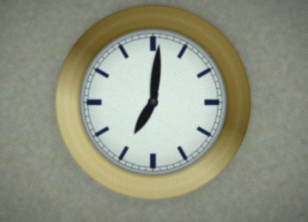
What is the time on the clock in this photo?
7:01
